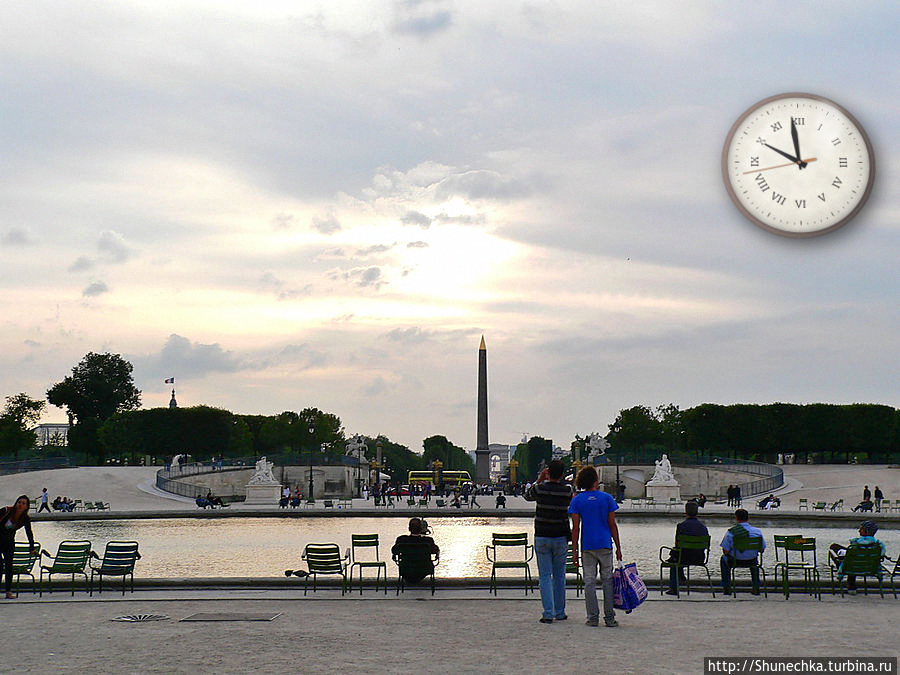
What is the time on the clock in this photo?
9:58:43
